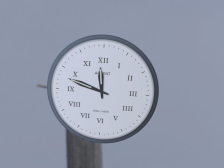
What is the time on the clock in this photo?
11:48
